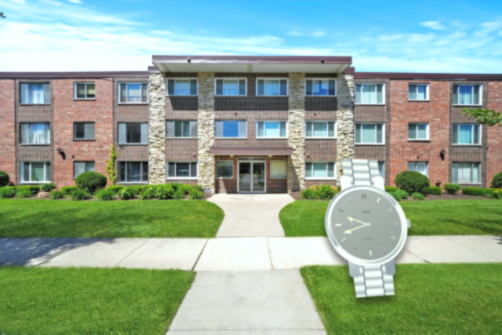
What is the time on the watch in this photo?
9:42
